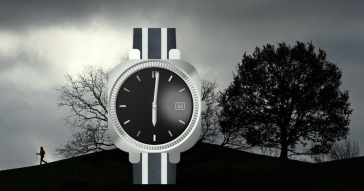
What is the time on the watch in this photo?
6:01
